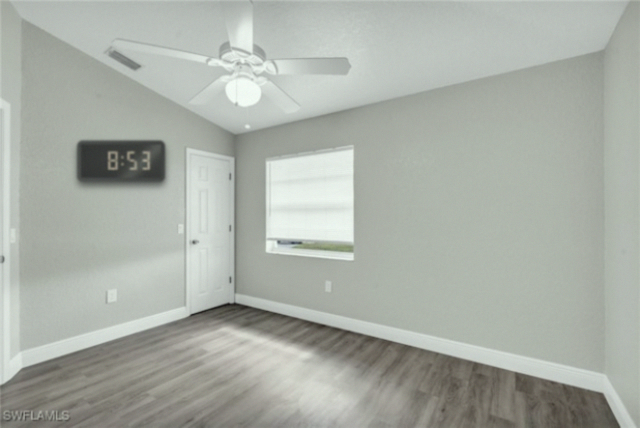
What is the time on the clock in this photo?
8:53
